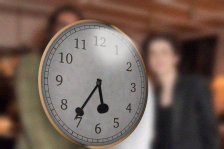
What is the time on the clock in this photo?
5:36
